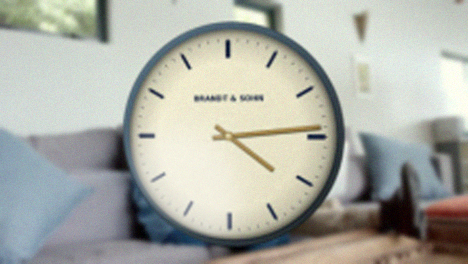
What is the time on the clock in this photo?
4:14
